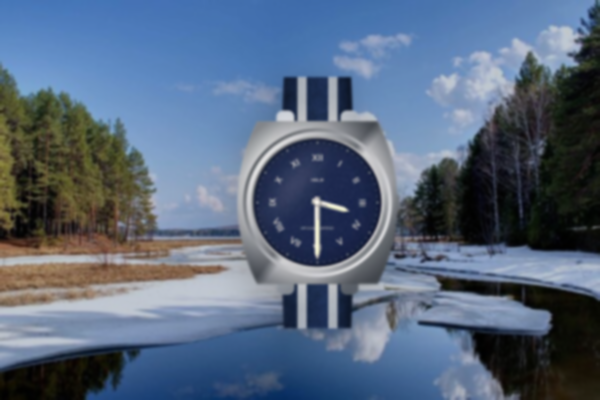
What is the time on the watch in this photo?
3:30
